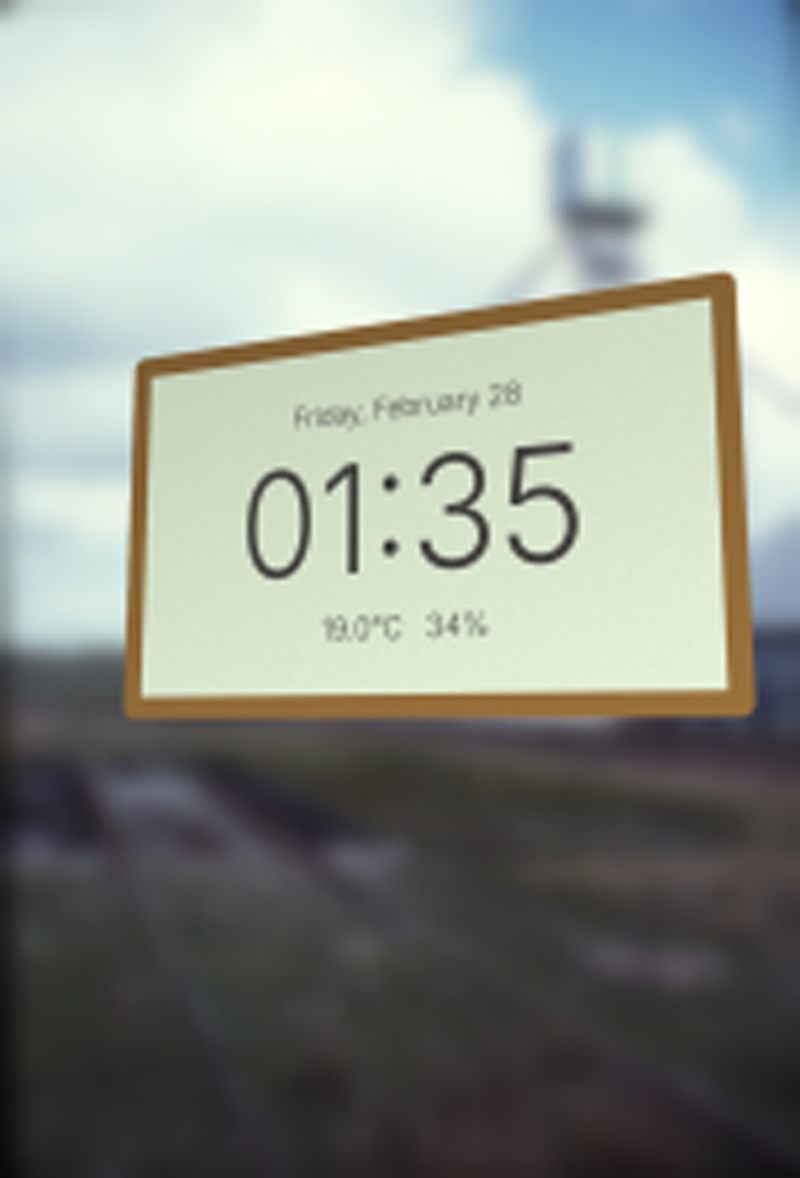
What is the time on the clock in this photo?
1:35
